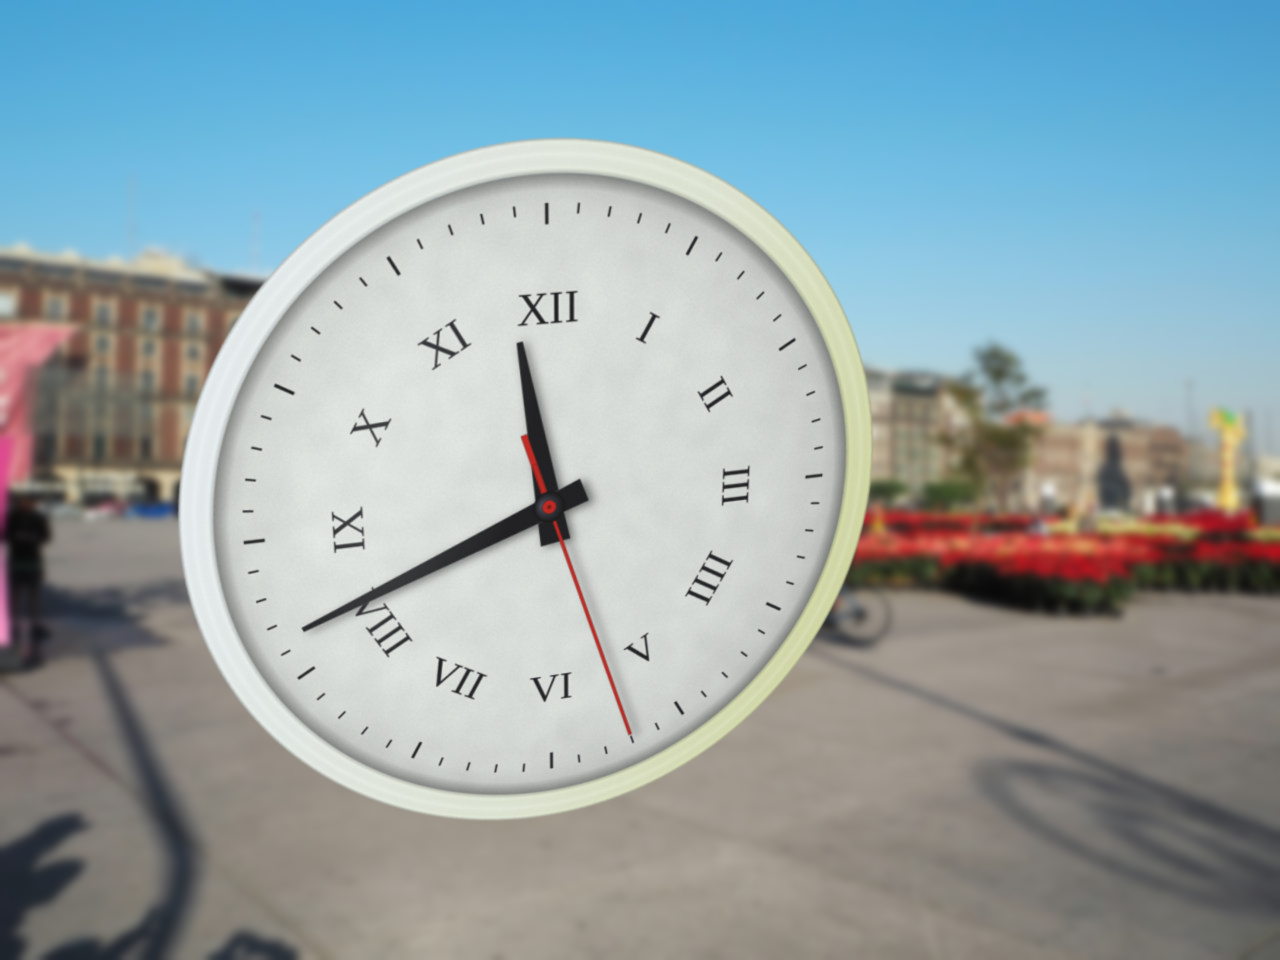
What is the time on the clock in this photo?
11:41:27
